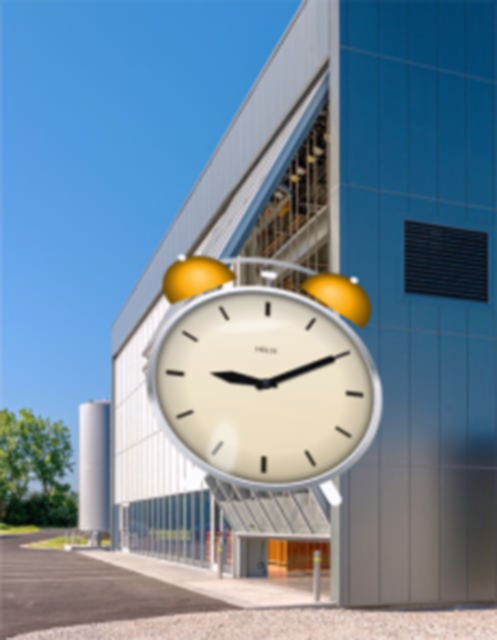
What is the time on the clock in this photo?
9:10
